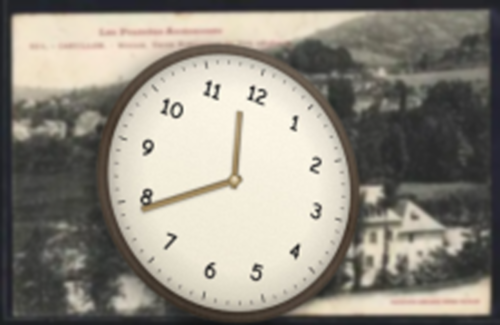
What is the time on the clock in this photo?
11:39
